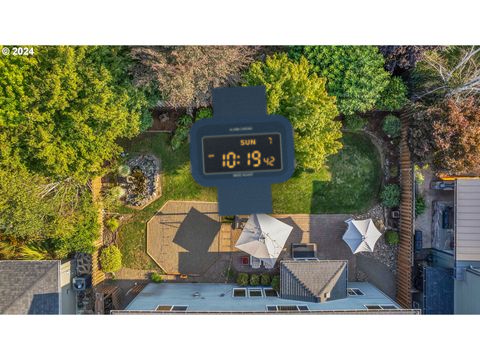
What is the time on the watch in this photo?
10:19
